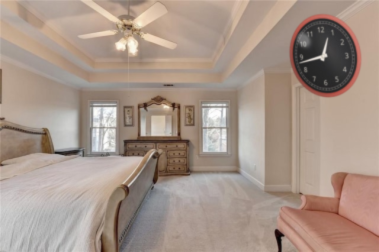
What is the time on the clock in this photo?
12:43
